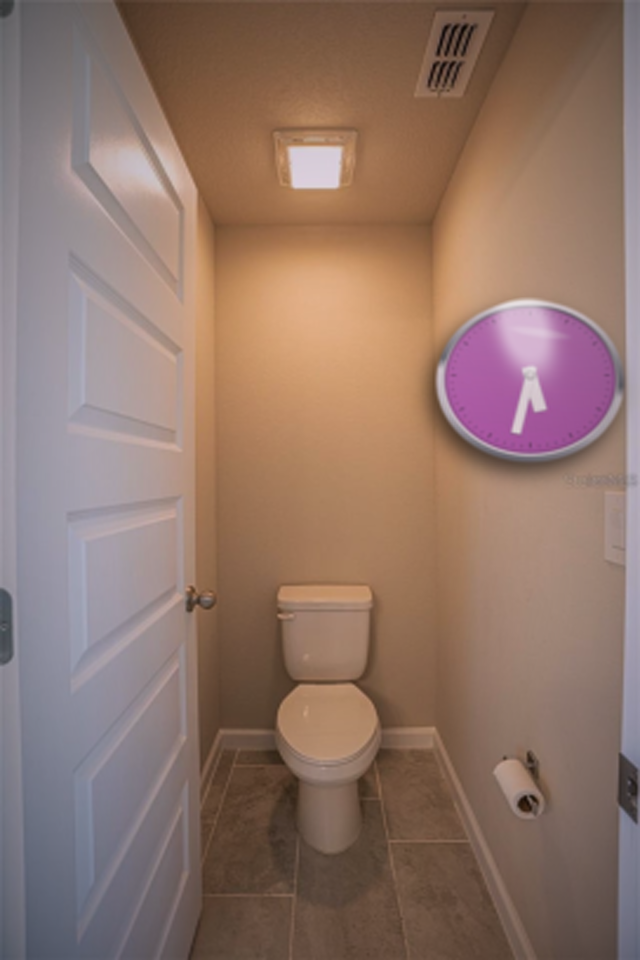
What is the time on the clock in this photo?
5:32
